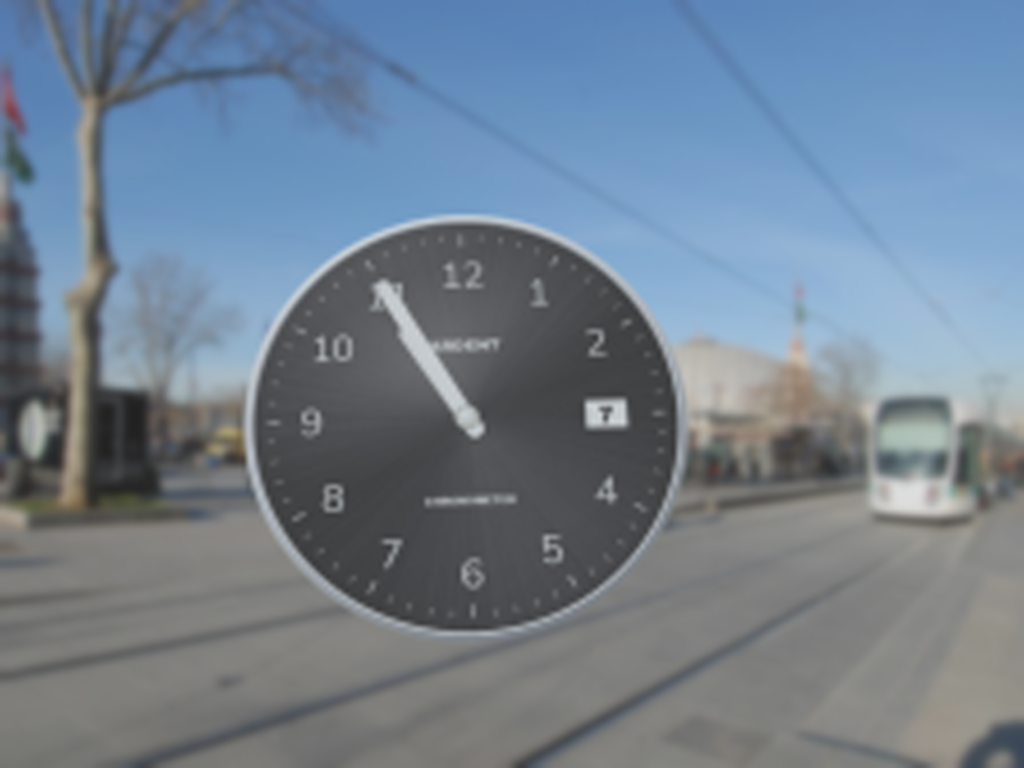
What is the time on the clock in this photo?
10:55
